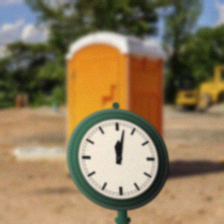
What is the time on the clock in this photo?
12:02
